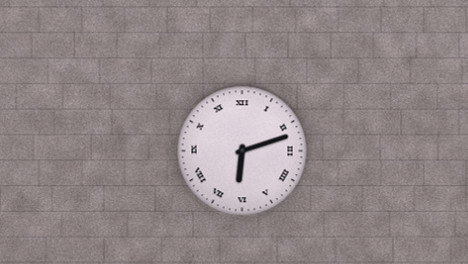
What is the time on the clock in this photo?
6:12
